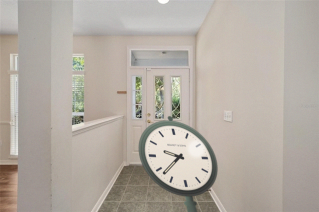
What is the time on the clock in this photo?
9:38
